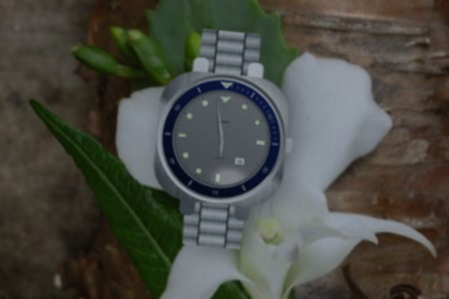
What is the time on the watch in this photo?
5:58
